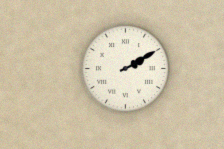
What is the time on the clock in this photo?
2:10
